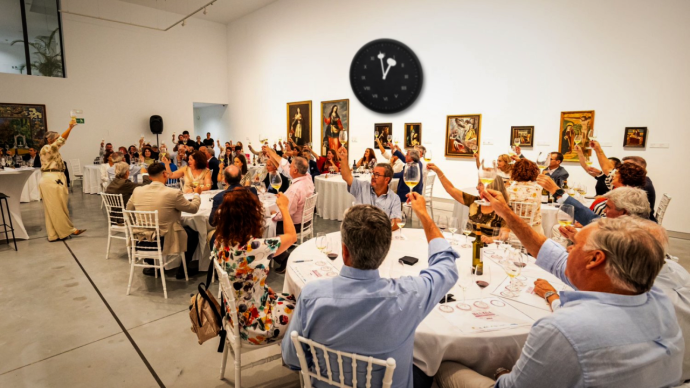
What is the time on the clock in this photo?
12:59
